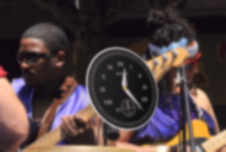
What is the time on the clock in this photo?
12:24
